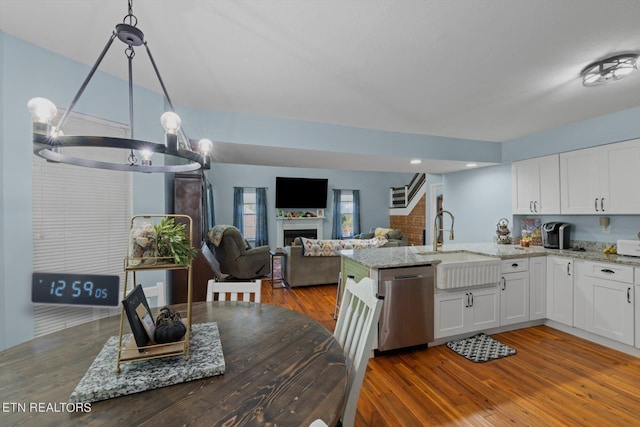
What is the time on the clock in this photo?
12:59
